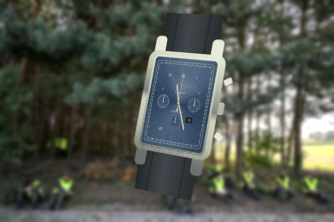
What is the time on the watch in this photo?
11:26
